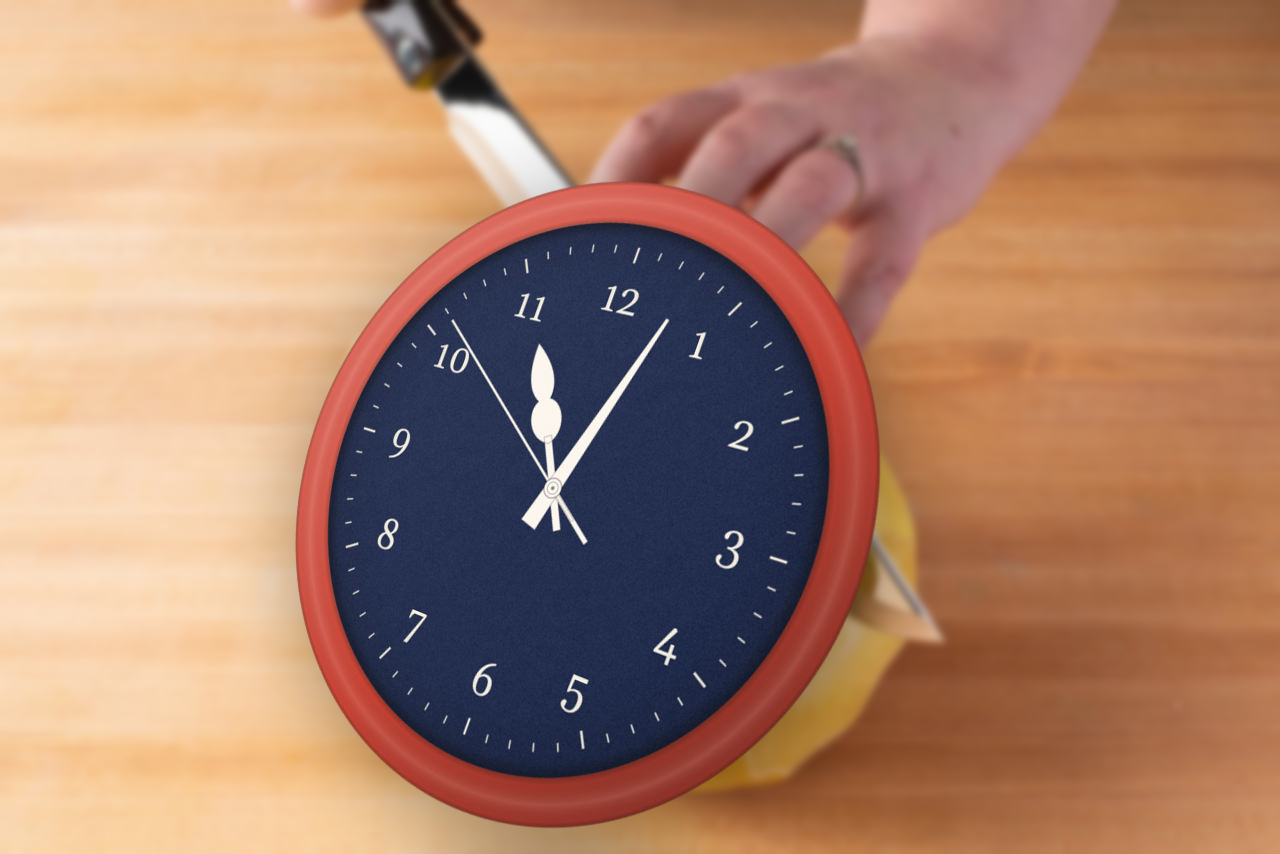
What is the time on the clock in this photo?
11:02:51
